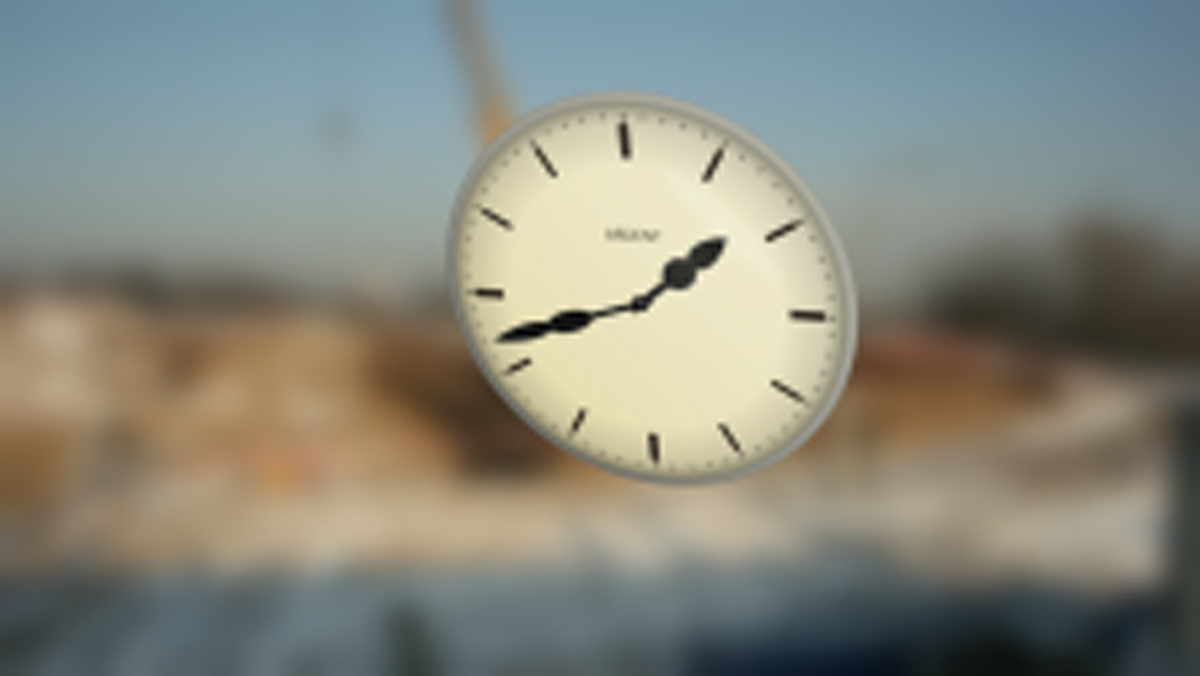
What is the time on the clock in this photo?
1:42
